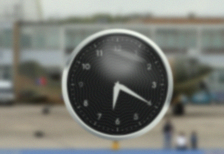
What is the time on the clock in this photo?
6:20
